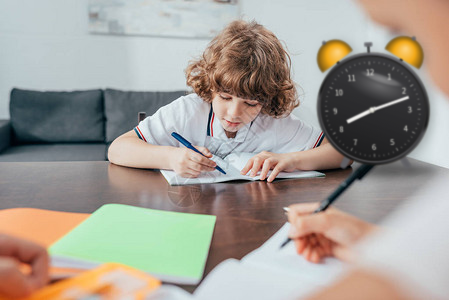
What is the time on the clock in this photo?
8:12
